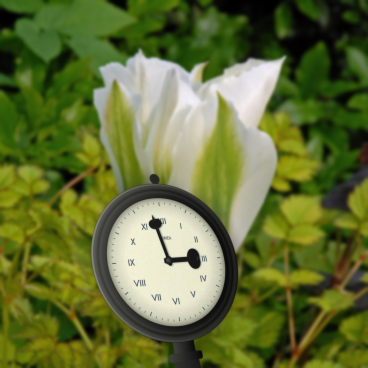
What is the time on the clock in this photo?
2:58
